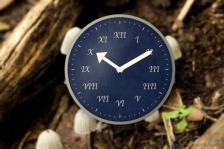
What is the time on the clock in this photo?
10:10
